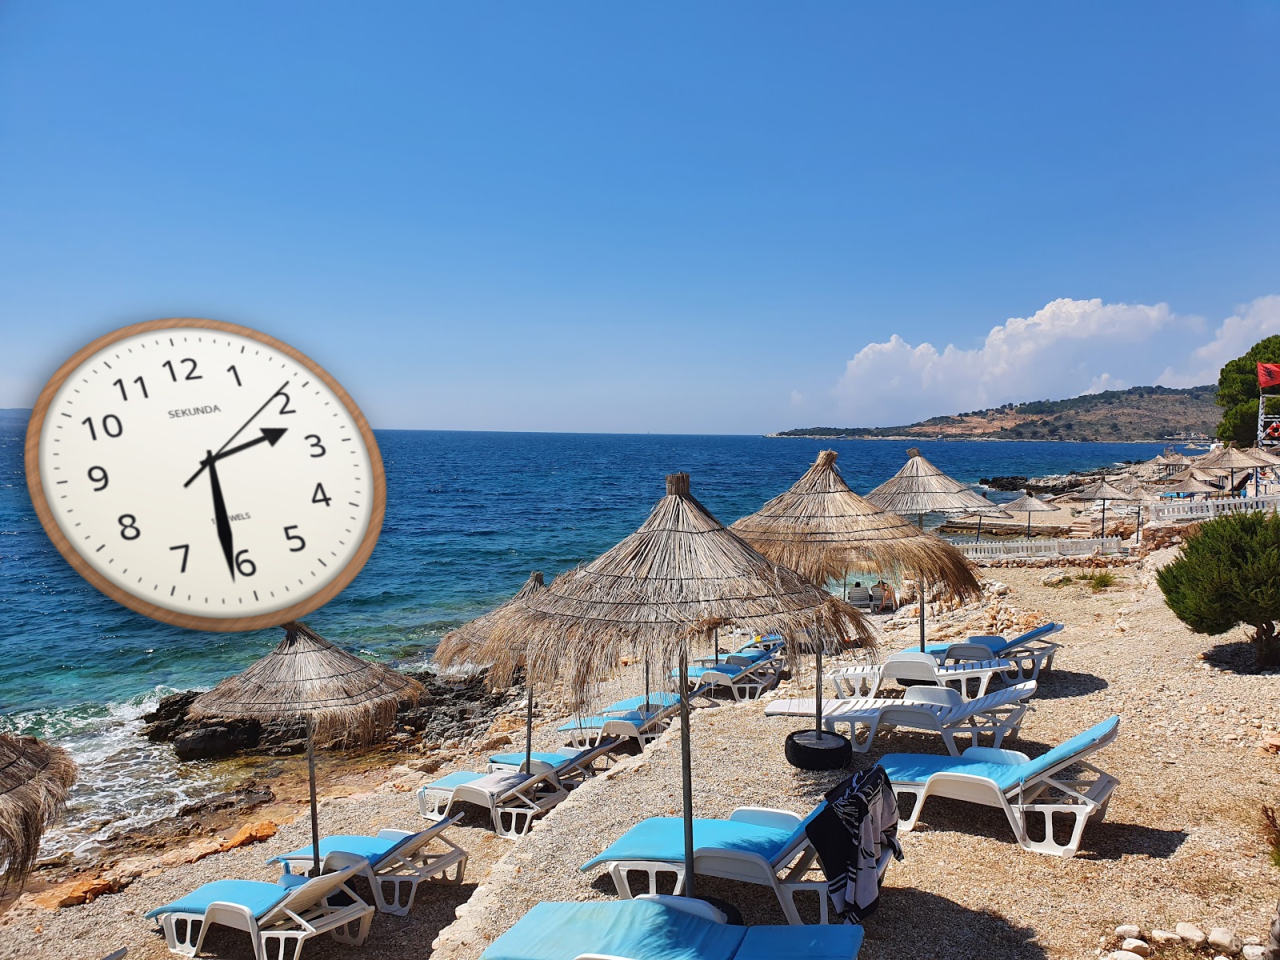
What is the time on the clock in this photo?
2:31:09
